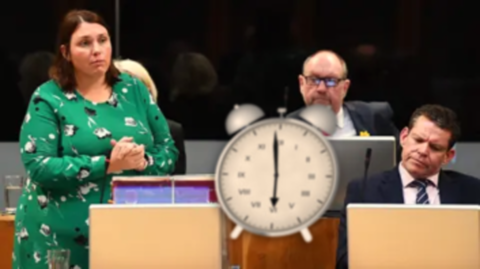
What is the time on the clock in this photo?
5:59
